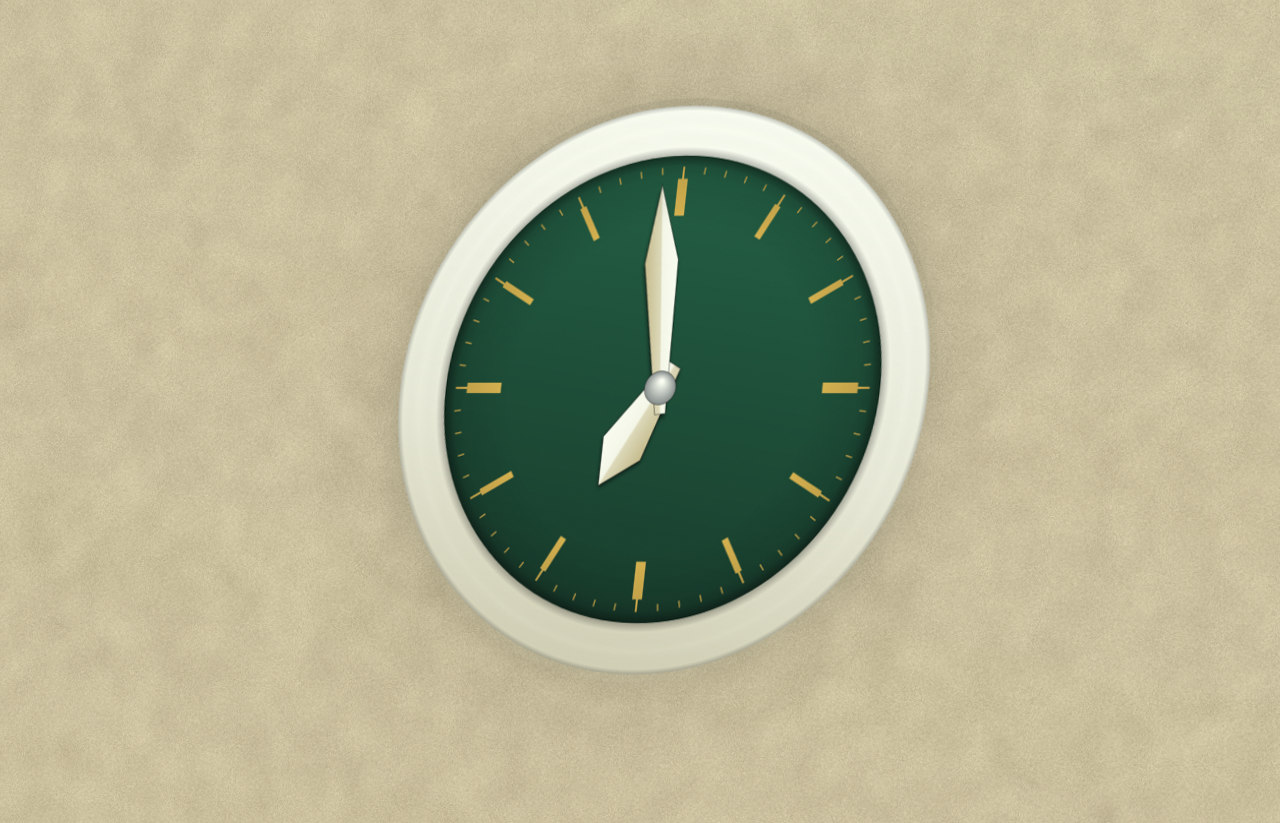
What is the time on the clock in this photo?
6:59
